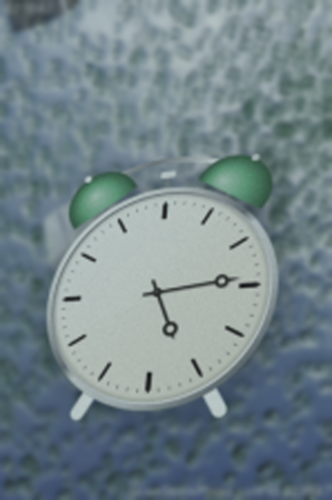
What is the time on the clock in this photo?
5:14
